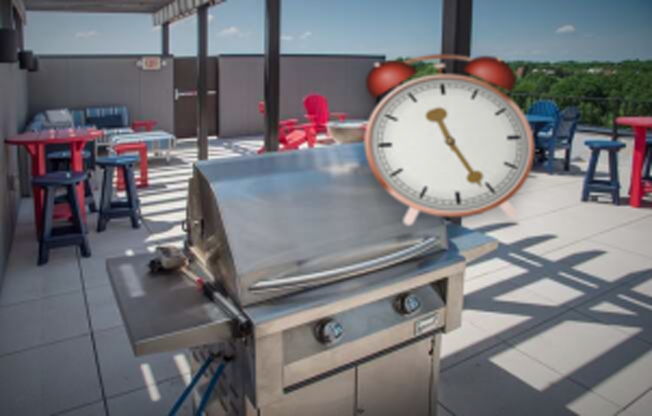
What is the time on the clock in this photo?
11:26
